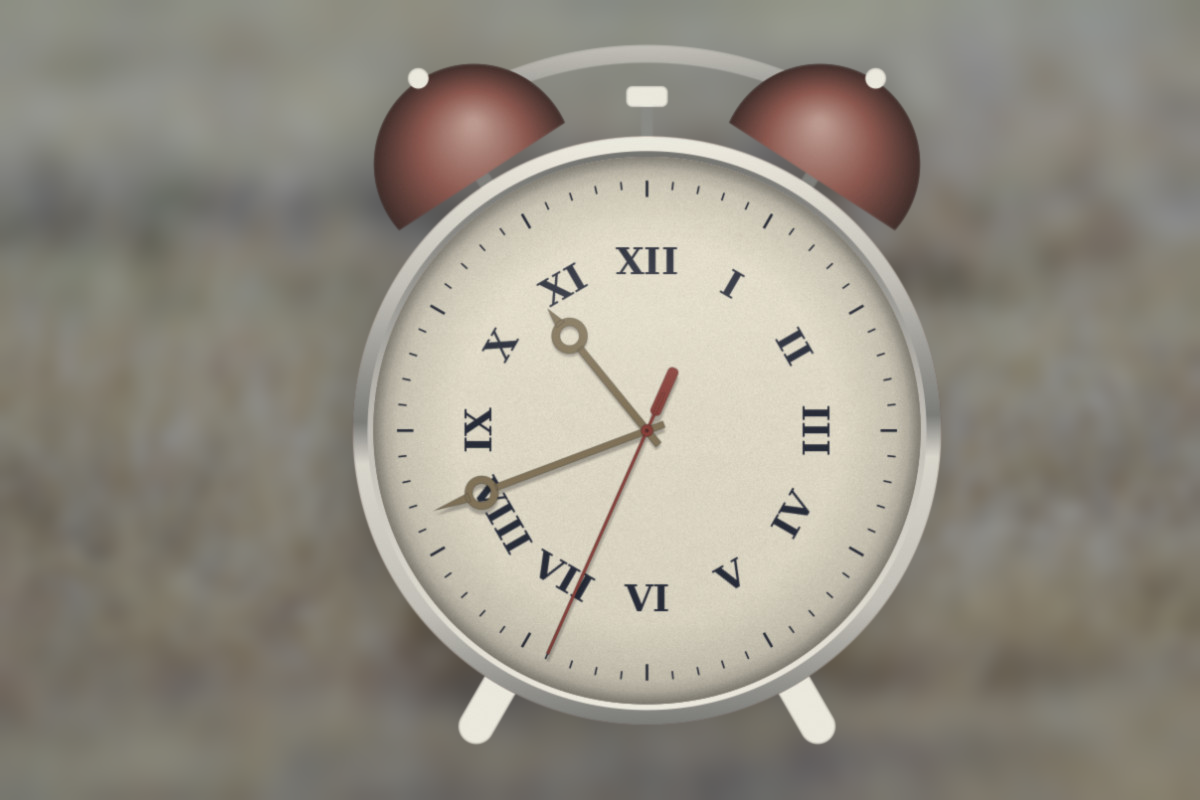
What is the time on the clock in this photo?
10:41:34
